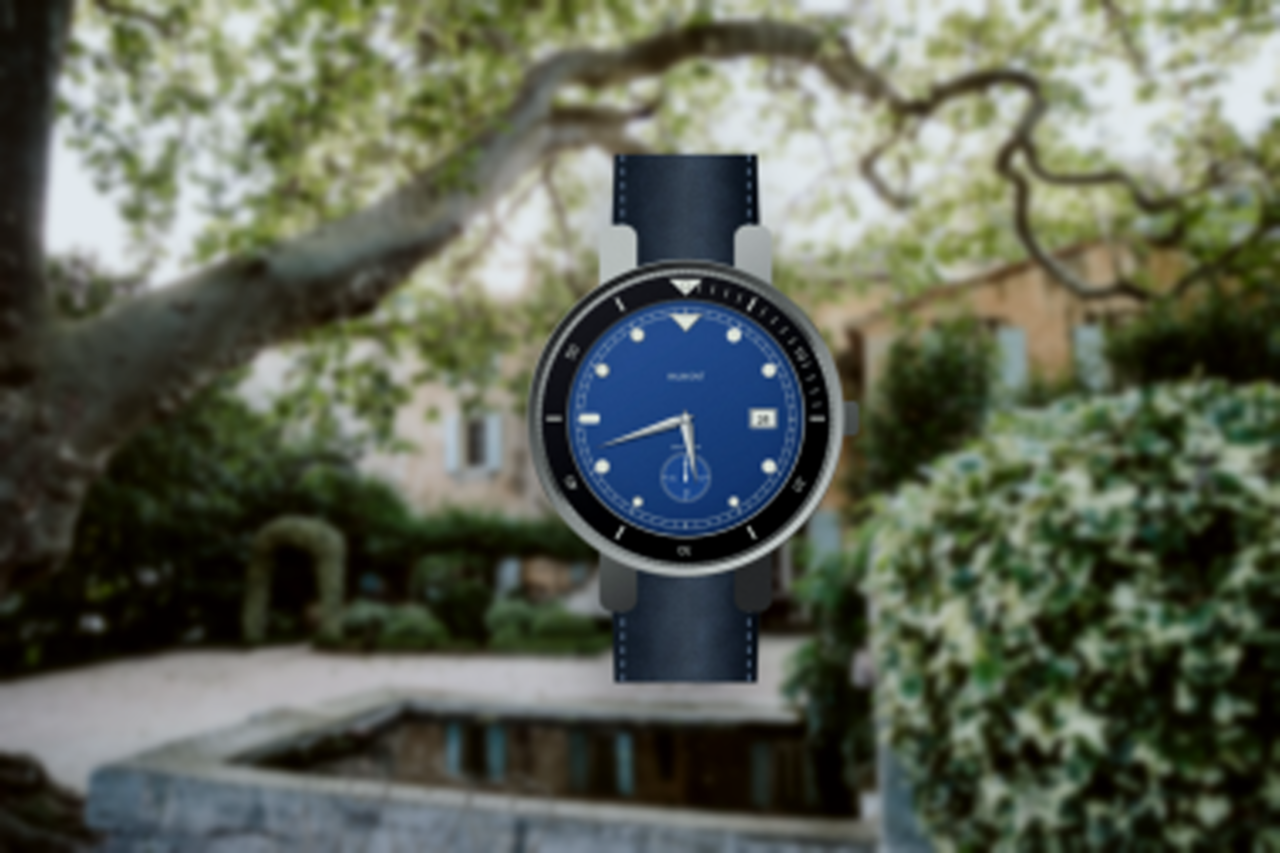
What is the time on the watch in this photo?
5:42
